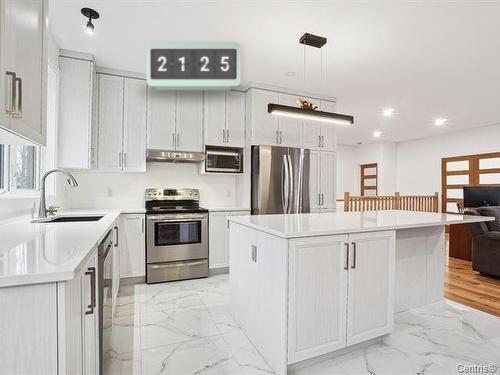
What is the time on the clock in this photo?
21:25
